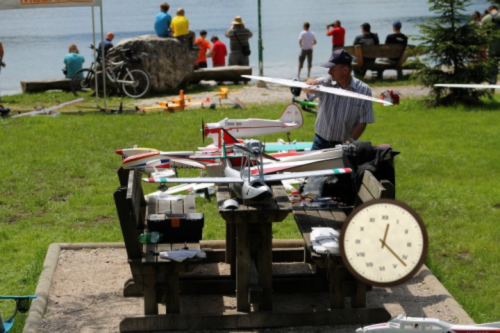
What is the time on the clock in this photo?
12:22
